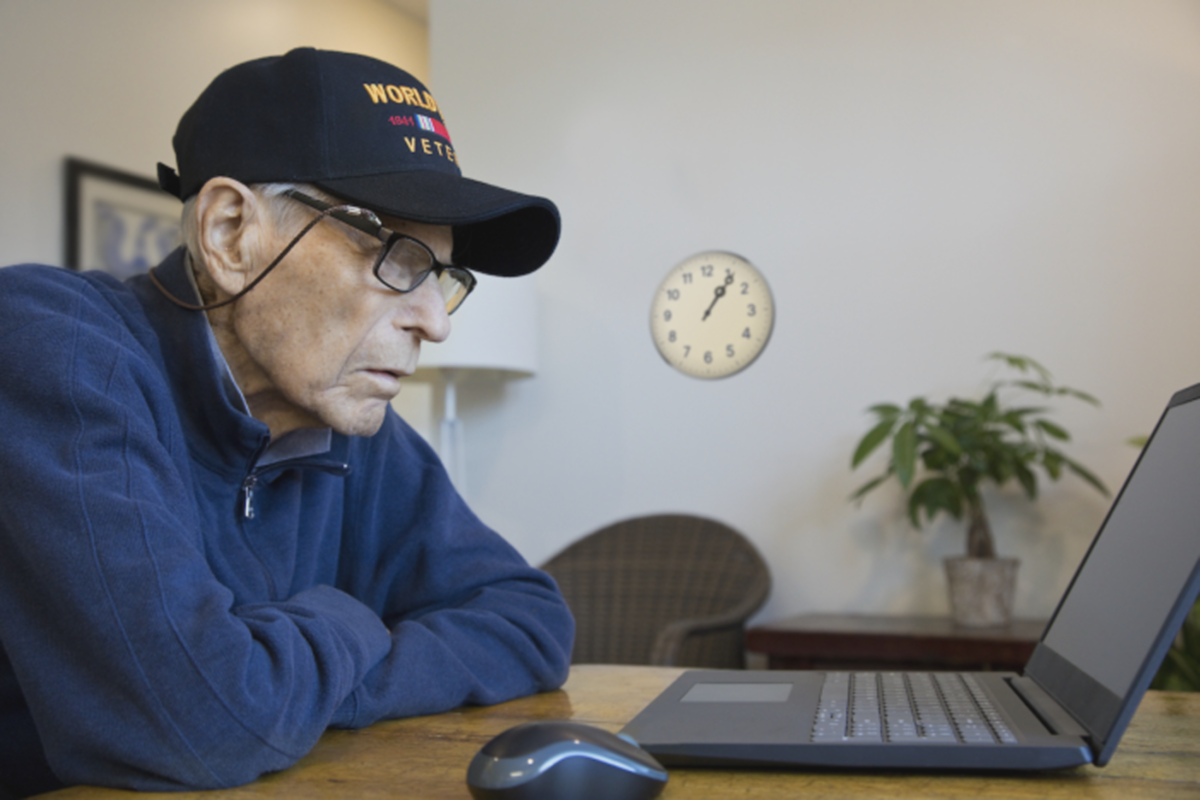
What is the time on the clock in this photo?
1:06
